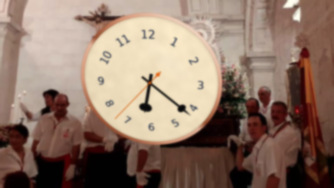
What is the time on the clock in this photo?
6:21:37
